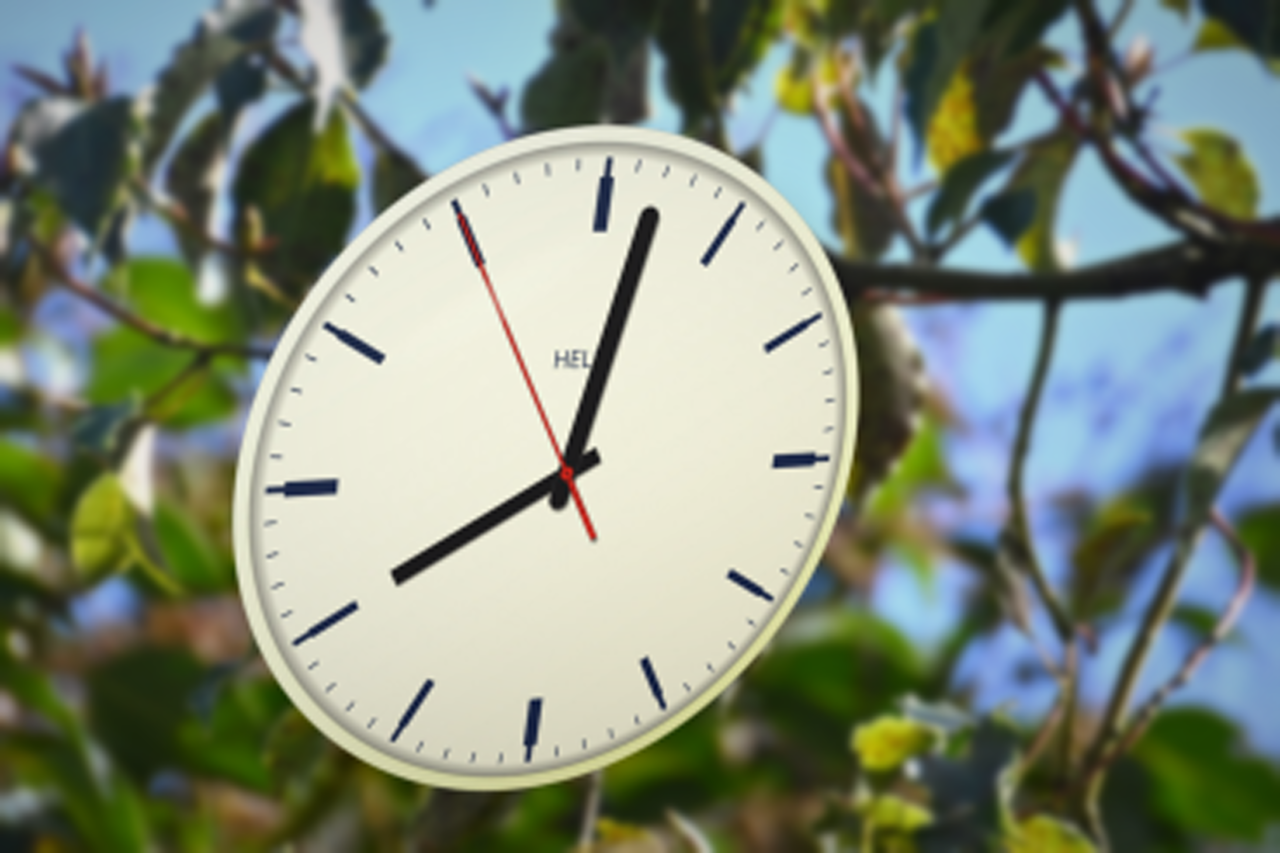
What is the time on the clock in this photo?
8:01:55
